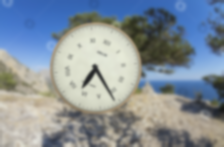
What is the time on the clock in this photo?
6:21
